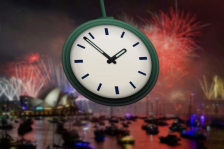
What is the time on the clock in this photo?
1:53
